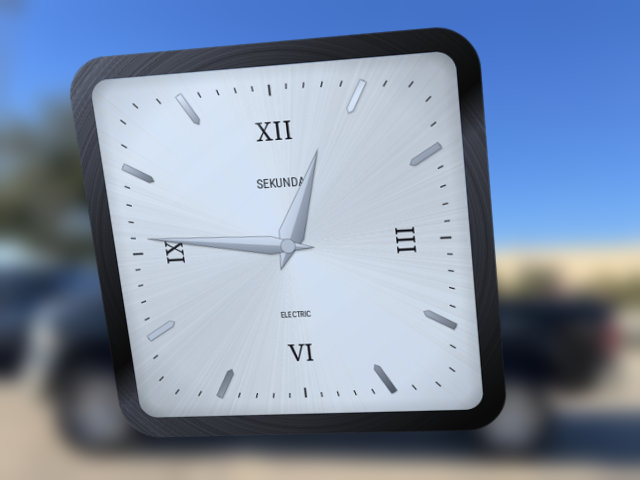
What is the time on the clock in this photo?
12:46
